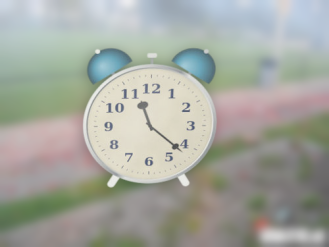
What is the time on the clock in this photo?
11:22
